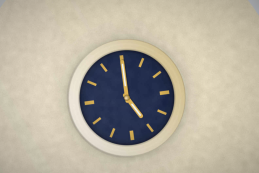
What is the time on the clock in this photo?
5:00
